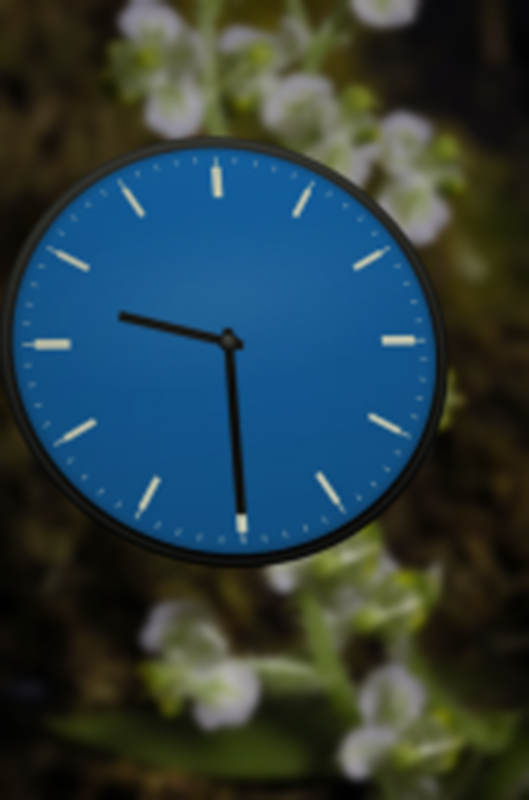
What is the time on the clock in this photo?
9:30
